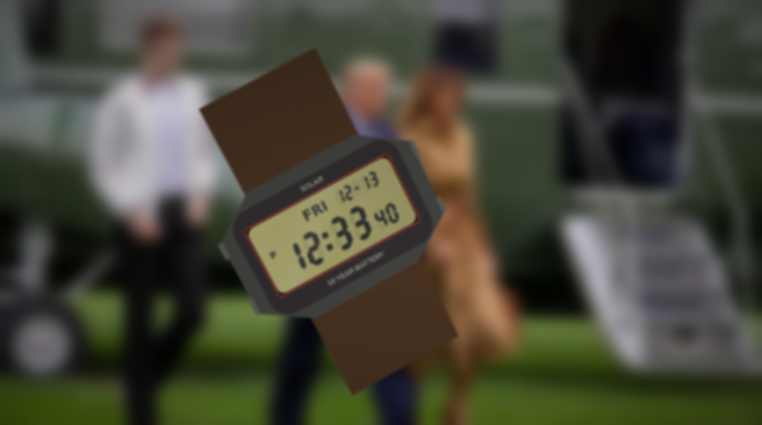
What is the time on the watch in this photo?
12:33:40
